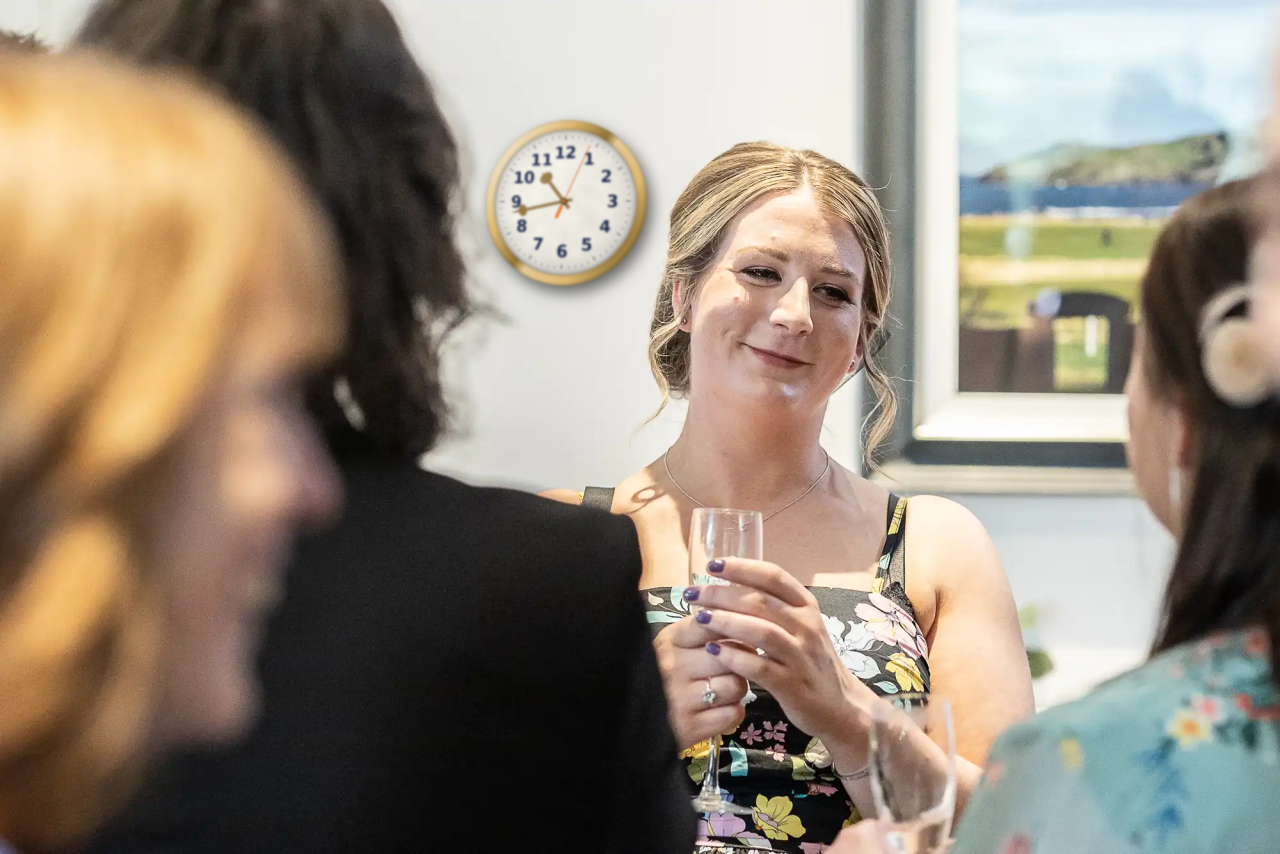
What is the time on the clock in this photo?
10:43:04
